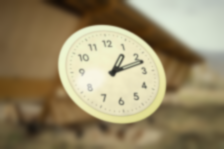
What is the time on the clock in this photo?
1:12
